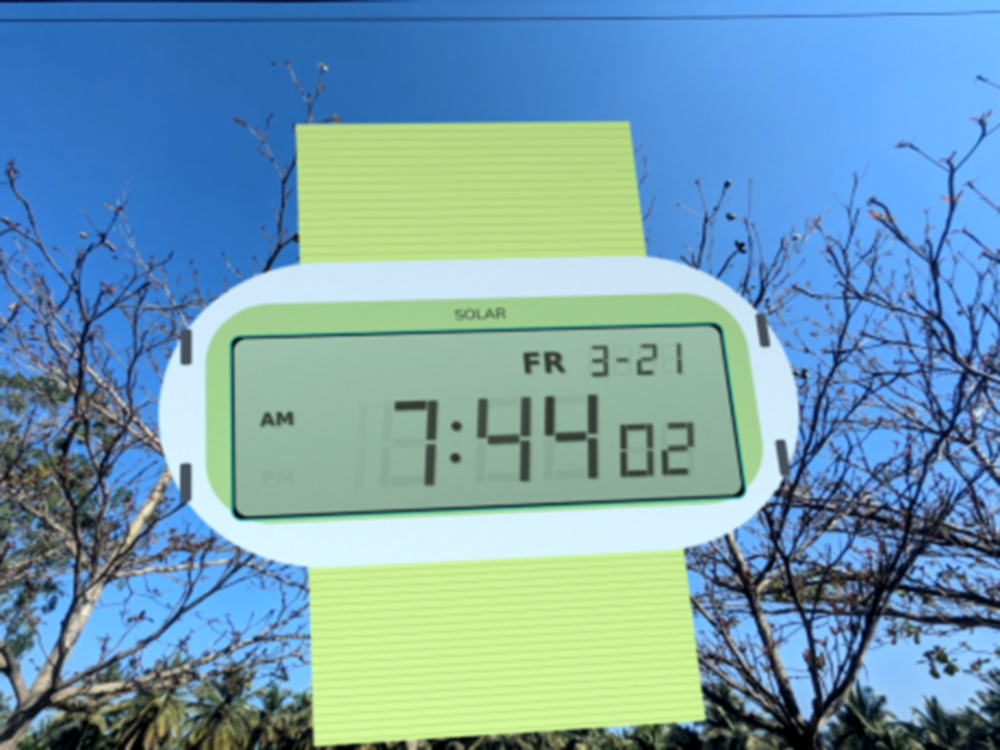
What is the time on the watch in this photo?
7:44:02
